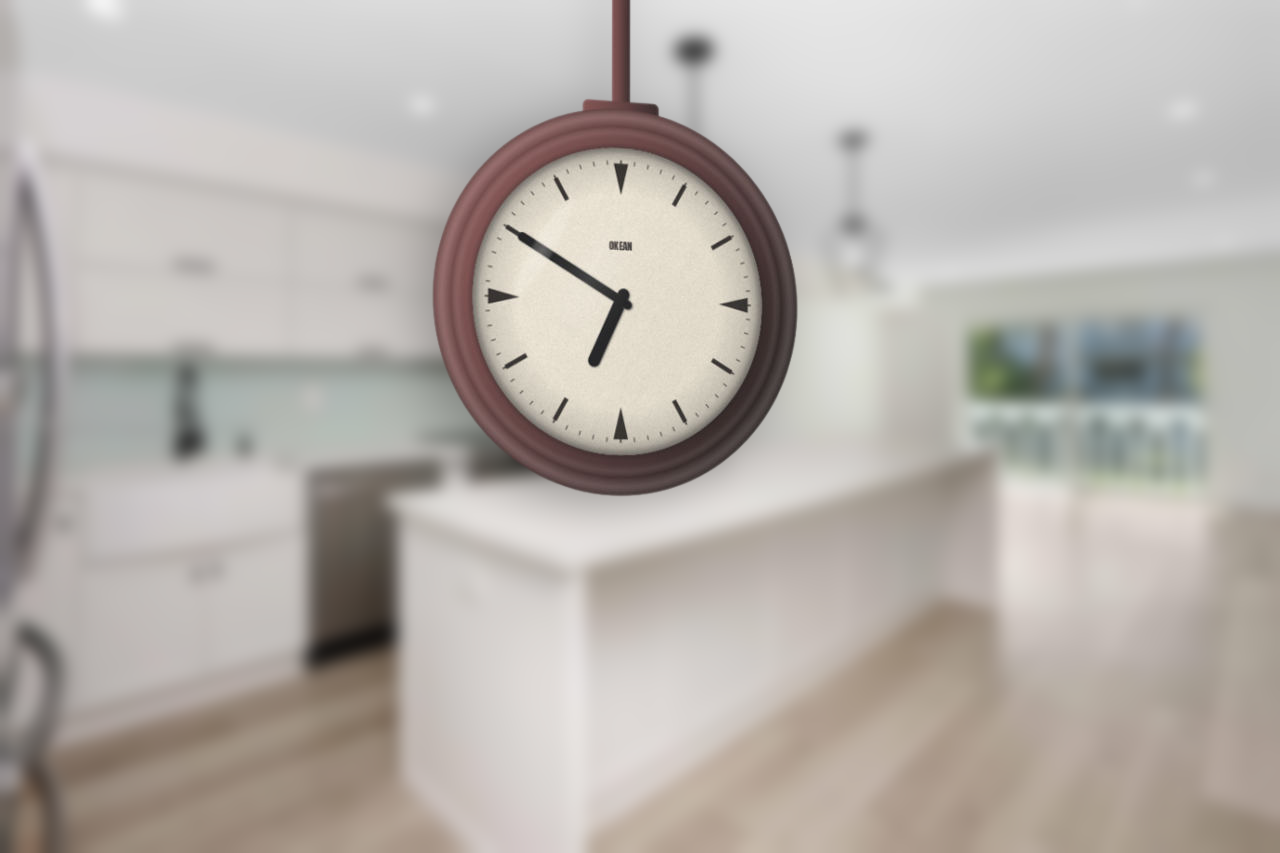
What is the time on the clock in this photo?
6:50
